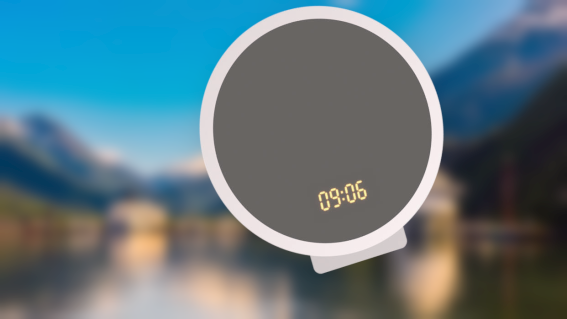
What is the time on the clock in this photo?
9:06
